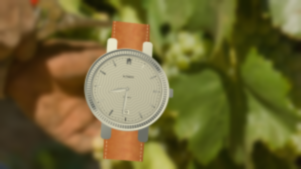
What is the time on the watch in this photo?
8:31
